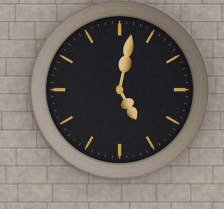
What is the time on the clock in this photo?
5:02
